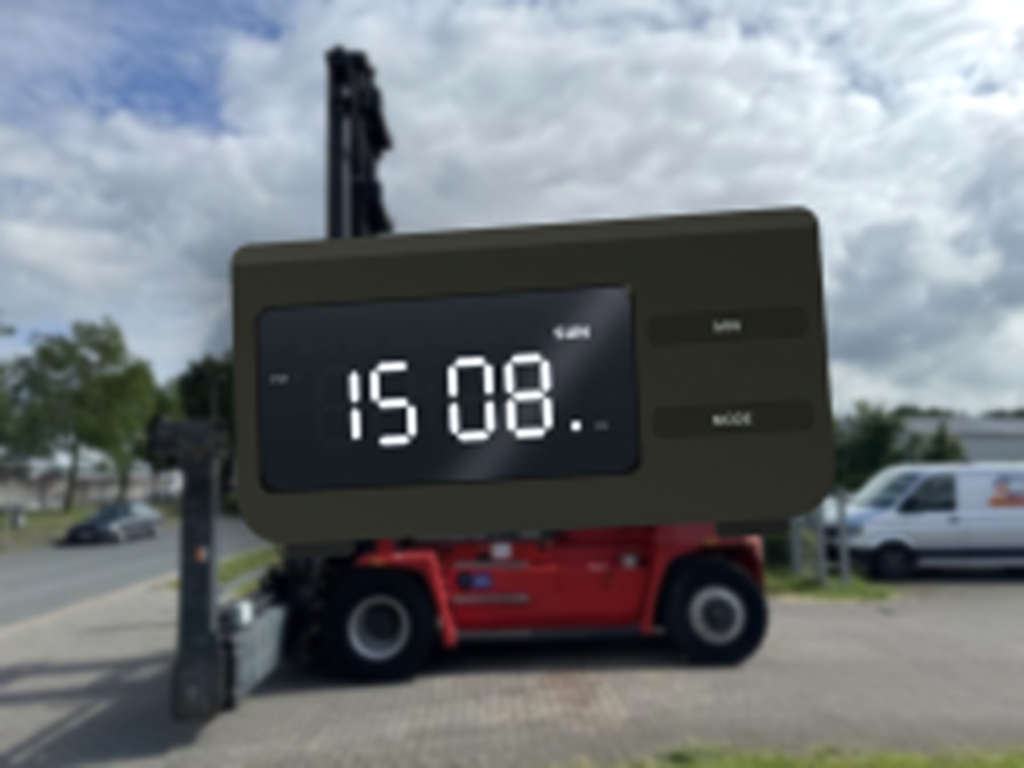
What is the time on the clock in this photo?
15:08
